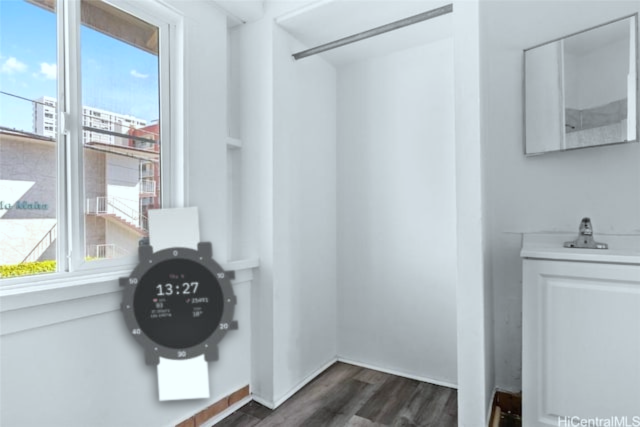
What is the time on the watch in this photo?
13:27
